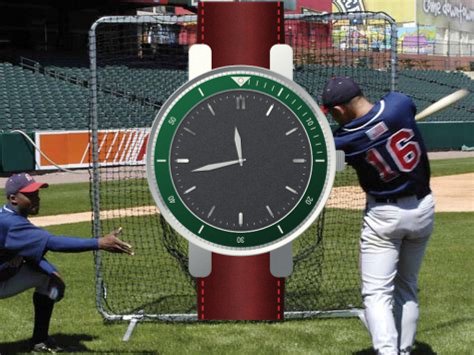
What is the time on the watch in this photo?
11:43
